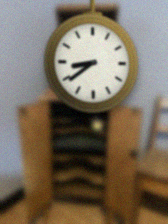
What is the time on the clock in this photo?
8:39
